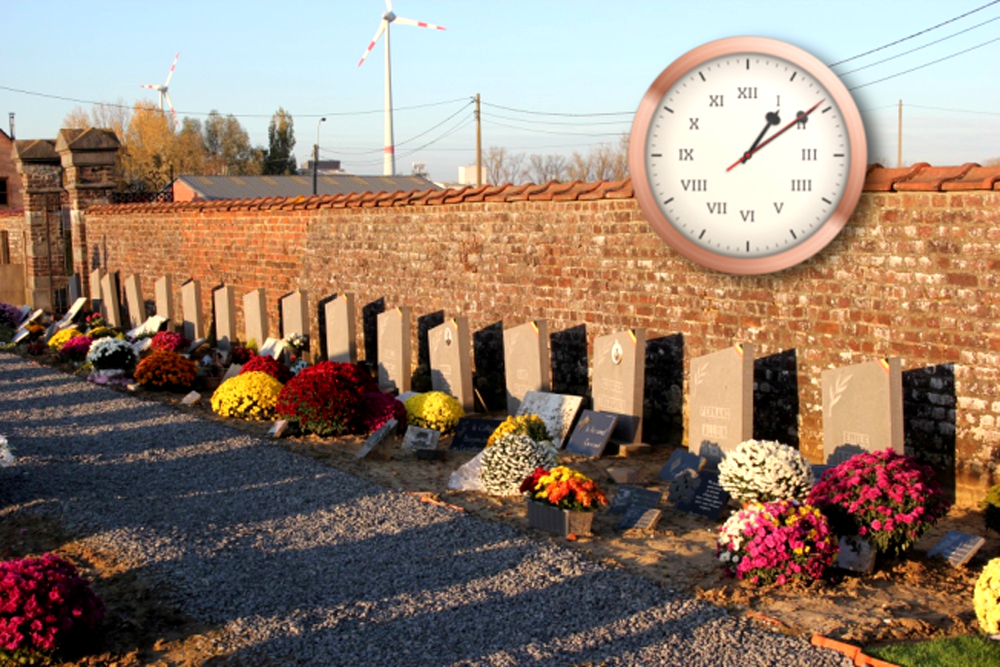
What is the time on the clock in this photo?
1:09:09
